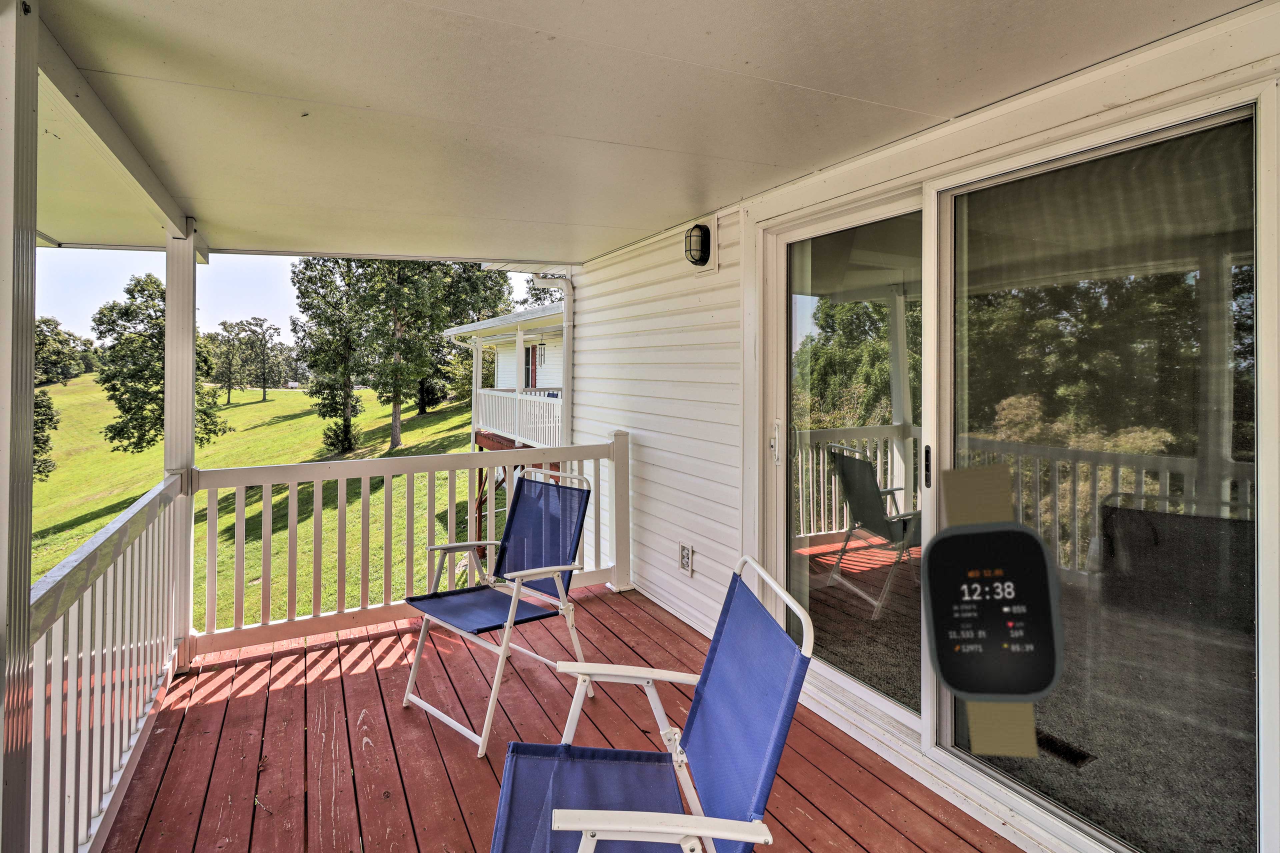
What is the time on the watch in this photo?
12:38
